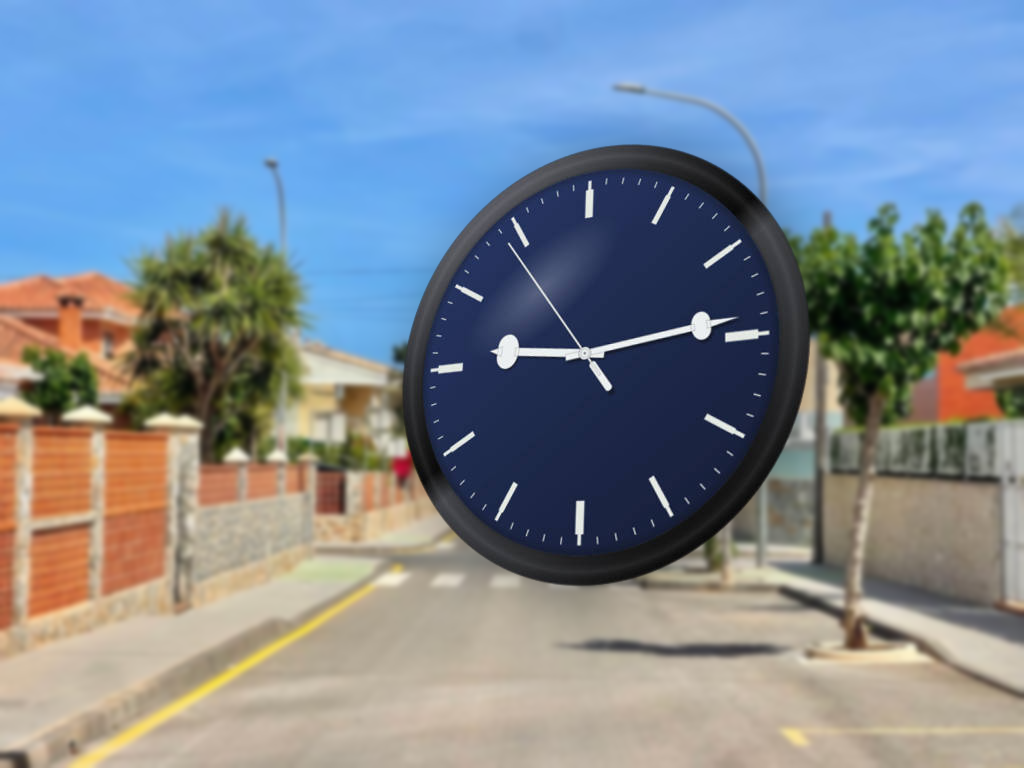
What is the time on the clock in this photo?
9:13:54
